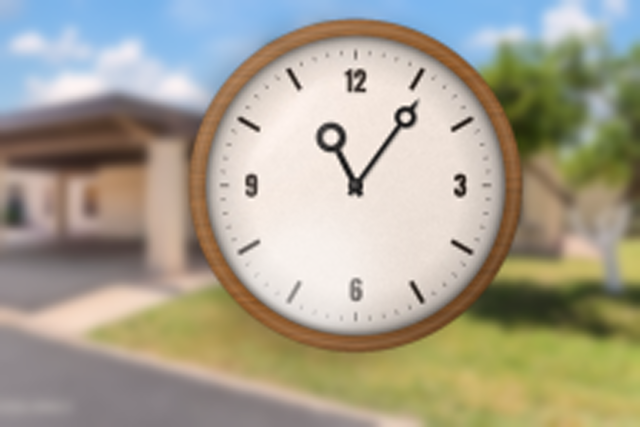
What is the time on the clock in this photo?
11:06
